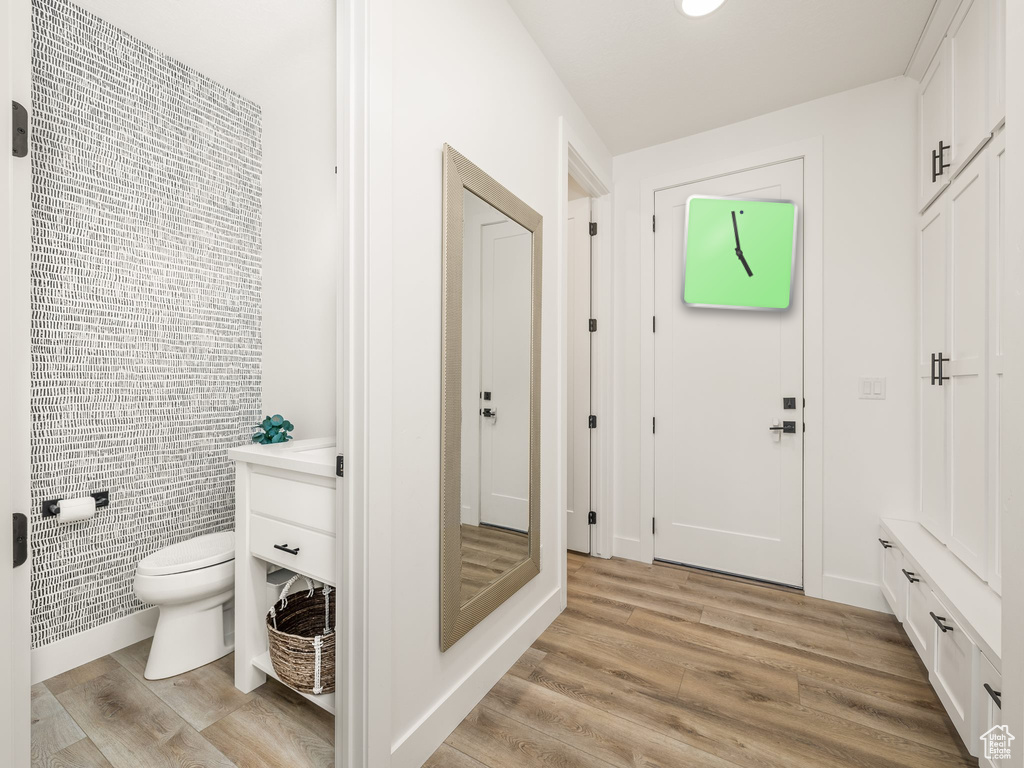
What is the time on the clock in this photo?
4:58
